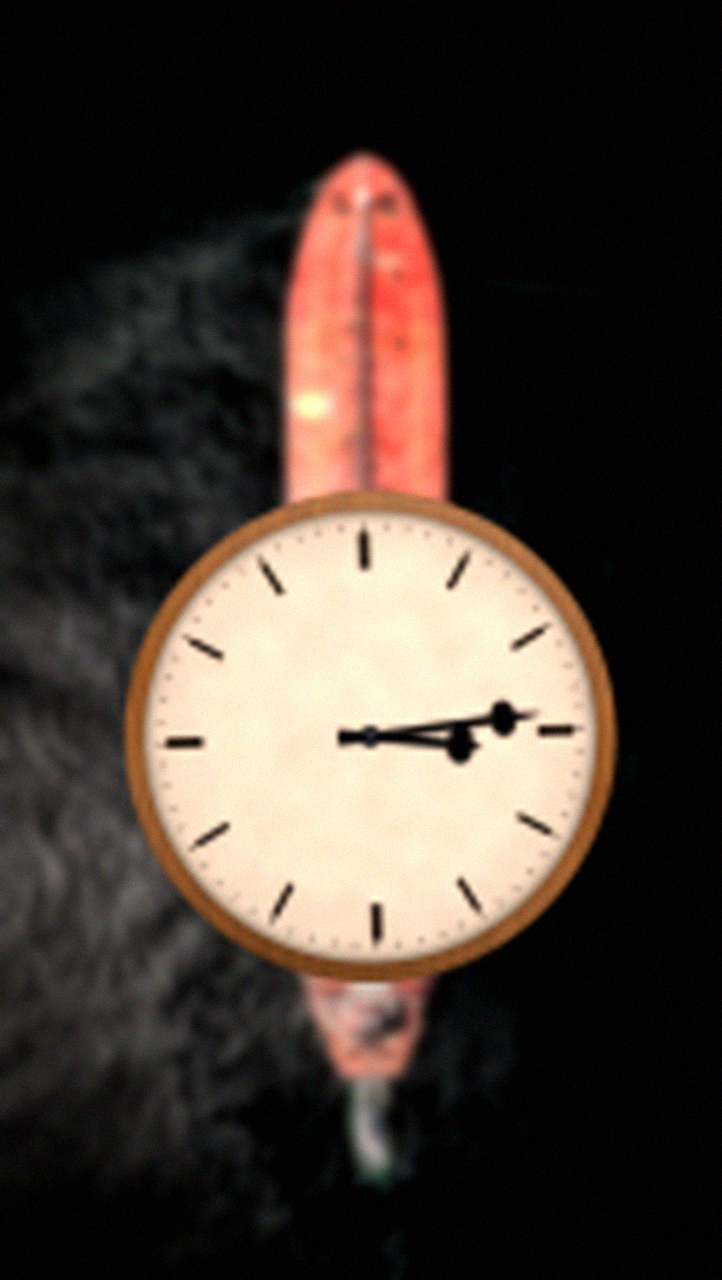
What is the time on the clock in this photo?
3:14
